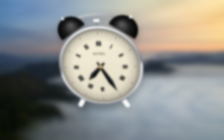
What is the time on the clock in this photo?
7:25
